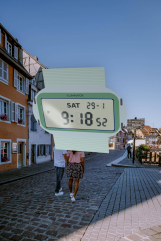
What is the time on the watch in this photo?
9:18:52
